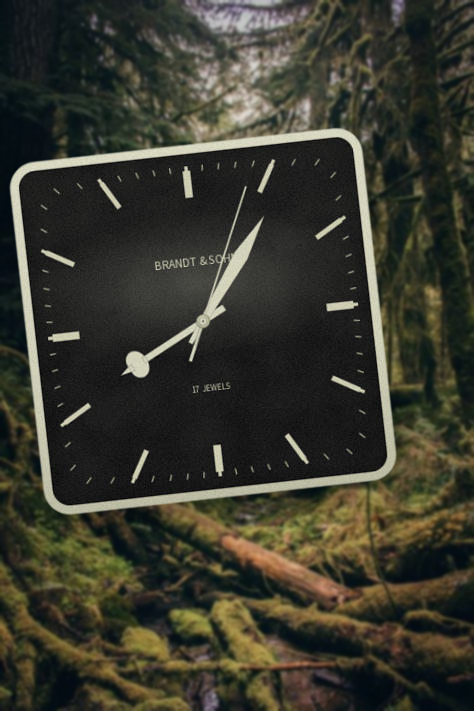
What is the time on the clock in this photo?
8:06:04
